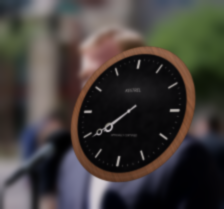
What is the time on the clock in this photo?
7:39
